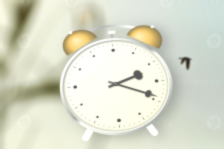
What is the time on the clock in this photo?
2:19
